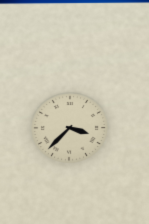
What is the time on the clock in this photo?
3:37
